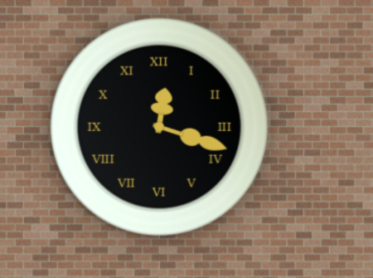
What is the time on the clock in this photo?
12:18
